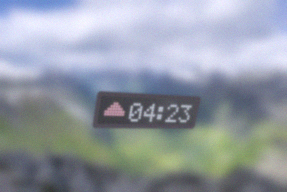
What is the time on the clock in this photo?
4:23
